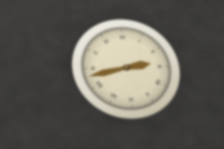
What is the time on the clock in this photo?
2:43
